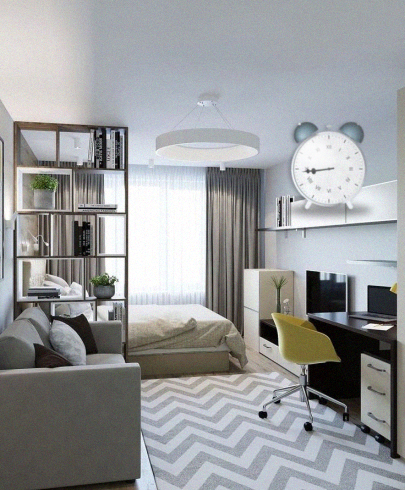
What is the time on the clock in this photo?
8:44
